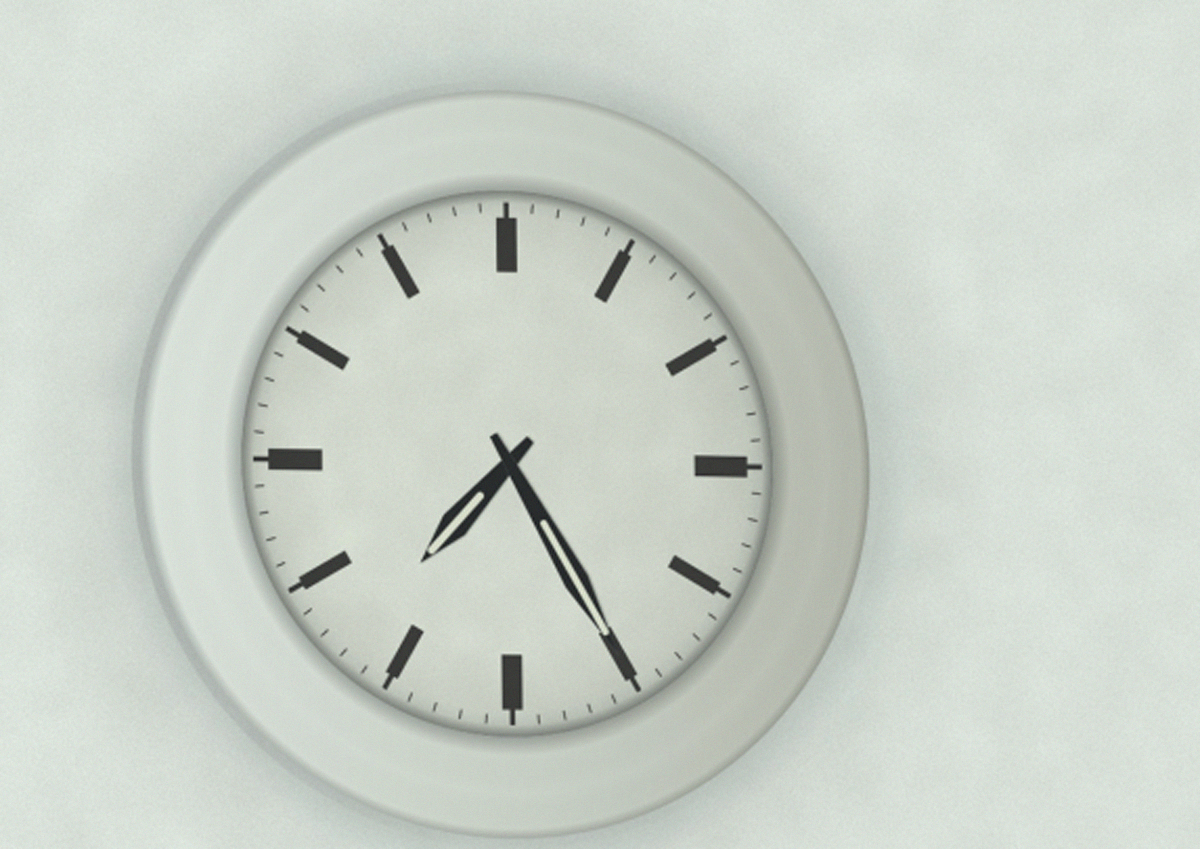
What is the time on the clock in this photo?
7:25
